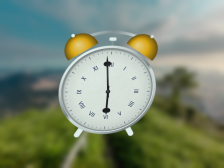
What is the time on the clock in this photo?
5:59
